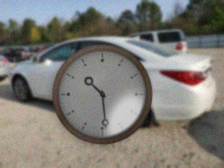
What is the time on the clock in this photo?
10:29
